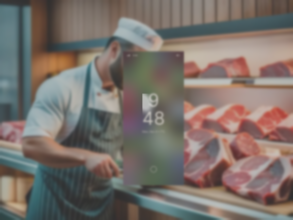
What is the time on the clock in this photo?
9:48
